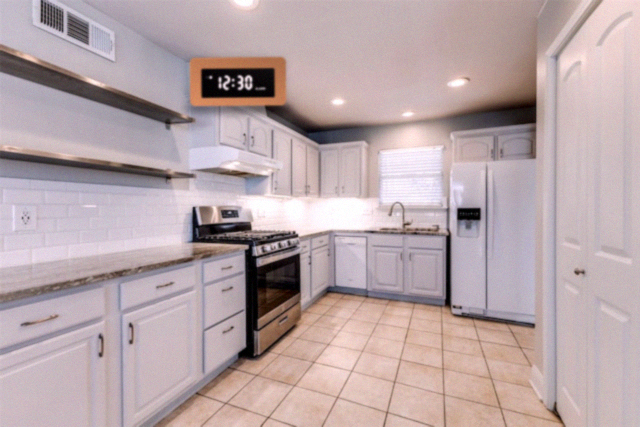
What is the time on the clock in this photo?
12:30
